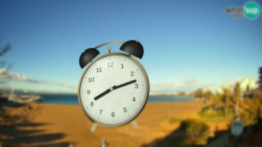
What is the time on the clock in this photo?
8:13
